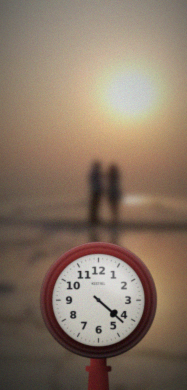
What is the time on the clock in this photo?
4:22
